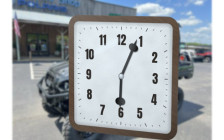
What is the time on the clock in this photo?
6:04
